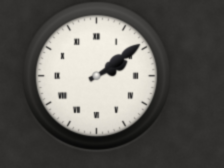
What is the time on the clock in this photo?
2:09
